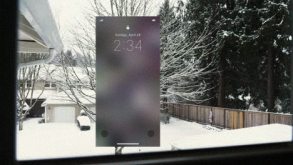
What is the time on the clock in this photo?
2:34
